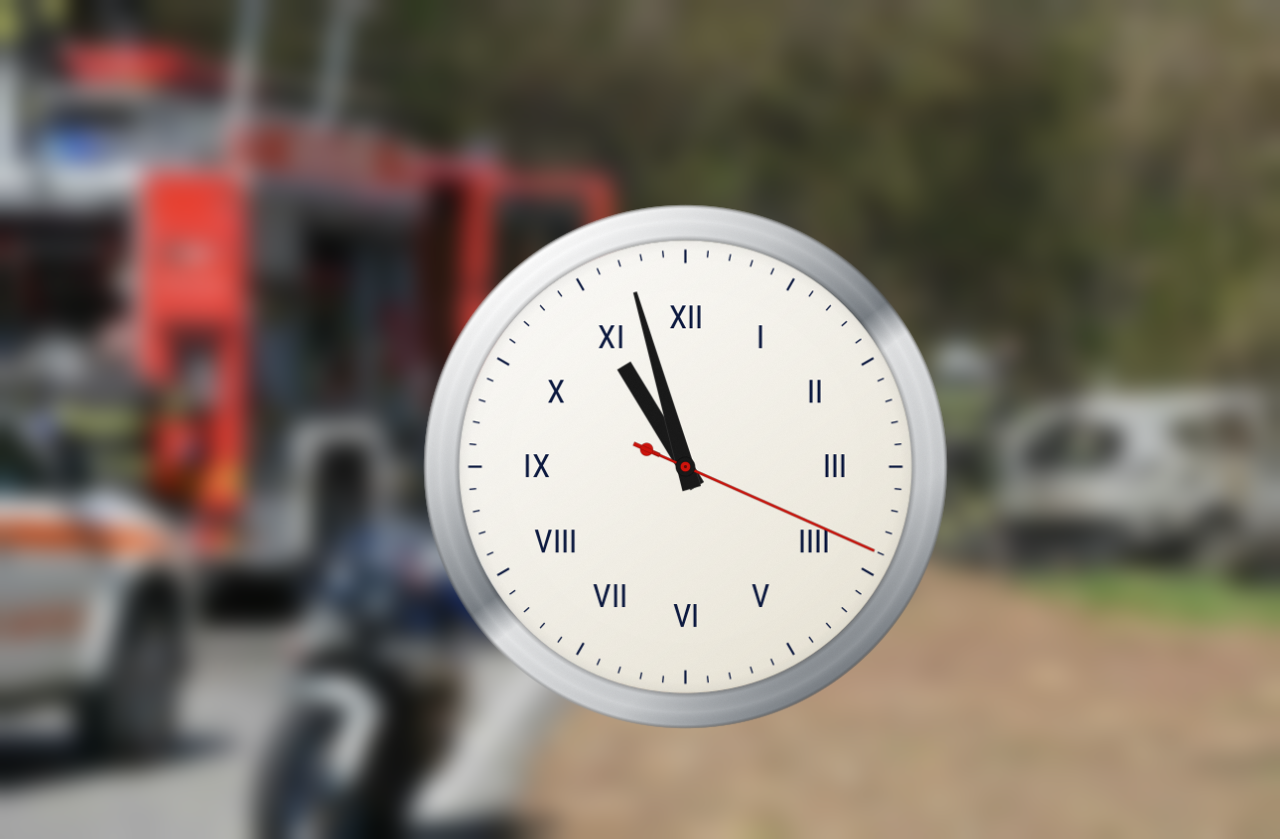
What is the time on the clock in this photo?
10:57:19
